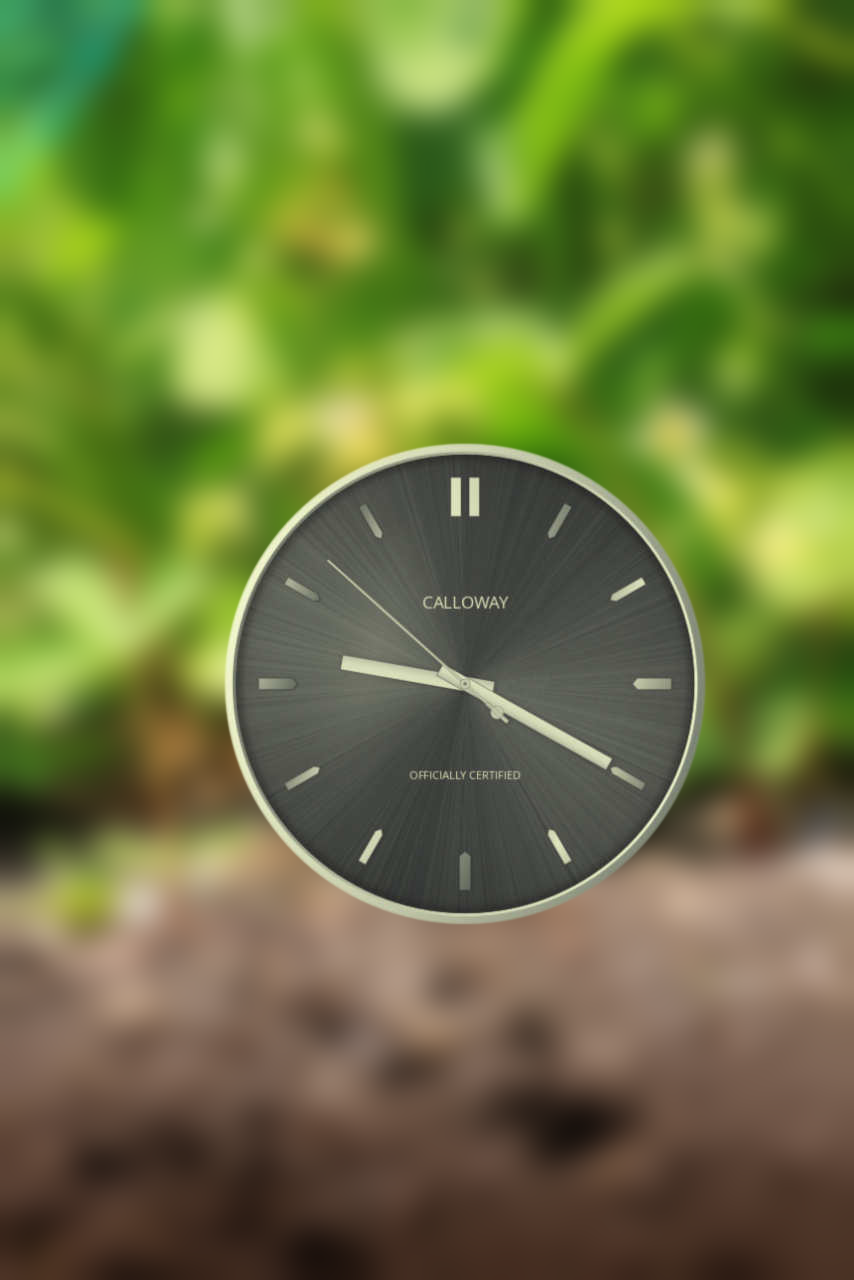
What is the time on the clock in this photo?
9:19:52
